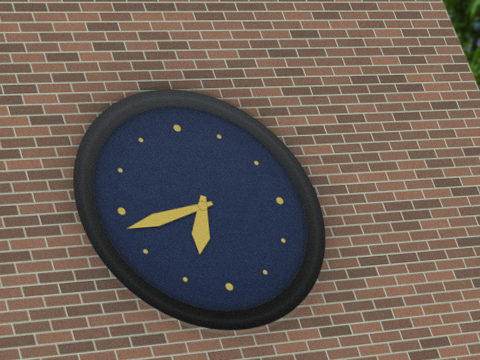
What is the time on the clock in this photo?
6:43
